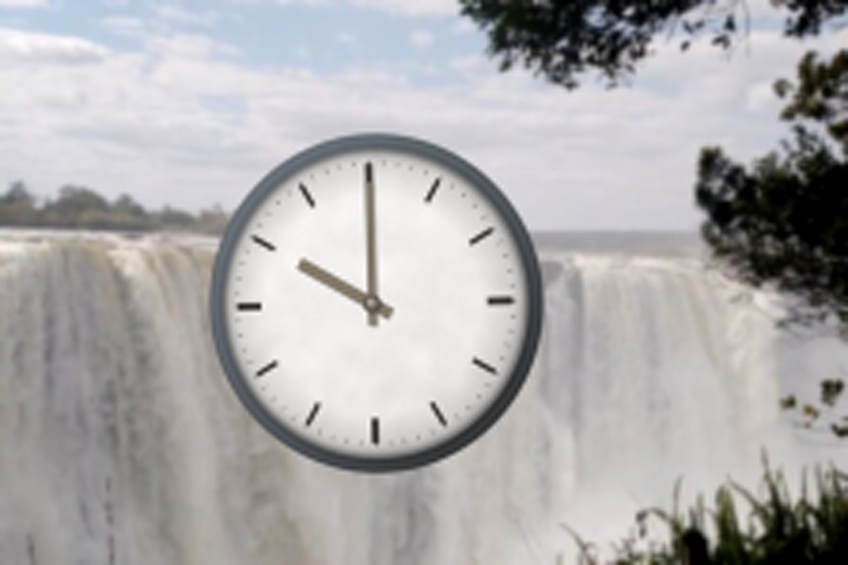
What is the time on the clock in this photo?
10:00
